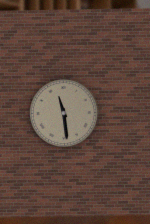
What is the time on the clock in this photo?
11:29
